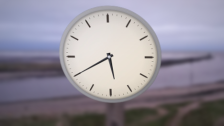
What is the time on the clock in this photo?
5:40
